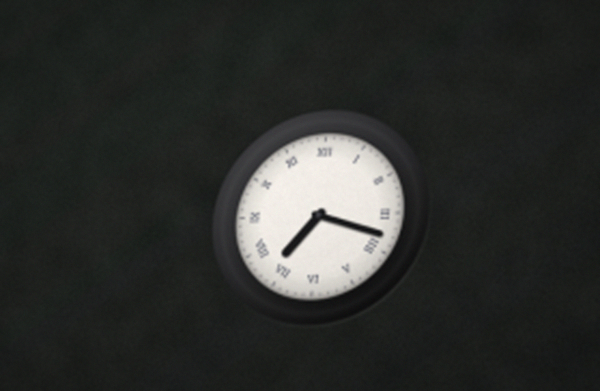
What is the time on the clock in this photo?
7:18
